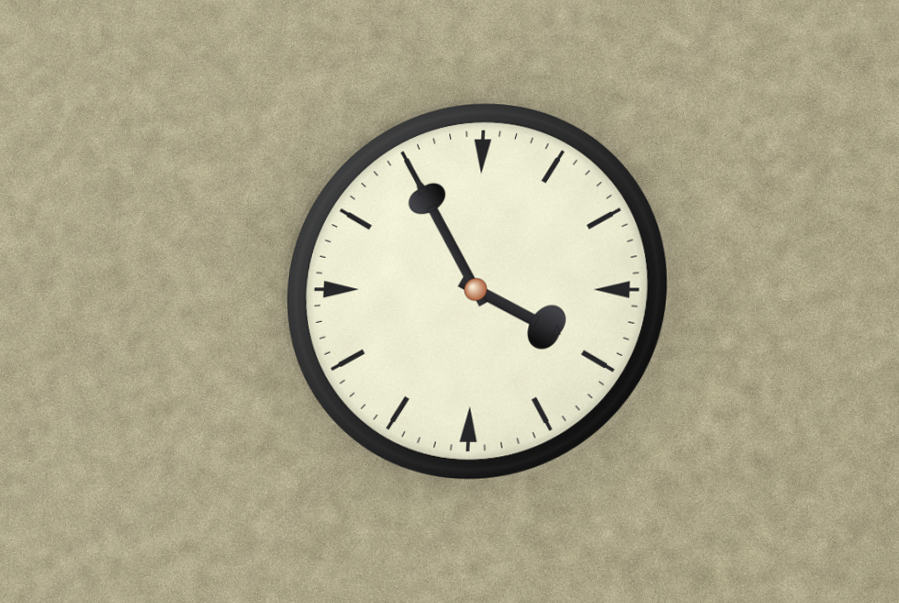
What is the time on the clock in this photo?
3:55
